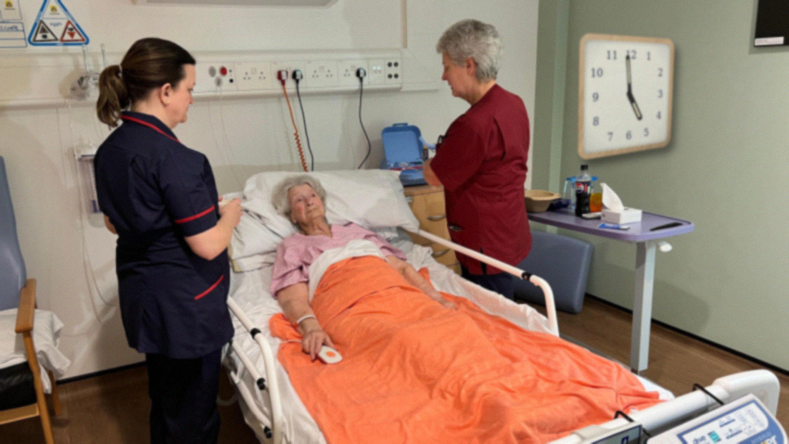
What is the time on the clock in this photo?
4:59
